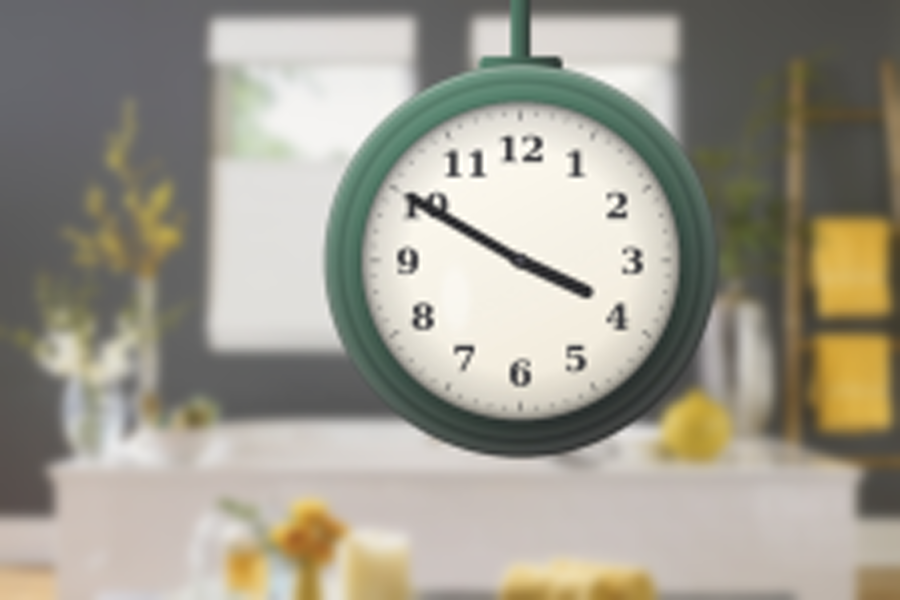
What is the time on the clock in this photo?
3:50
